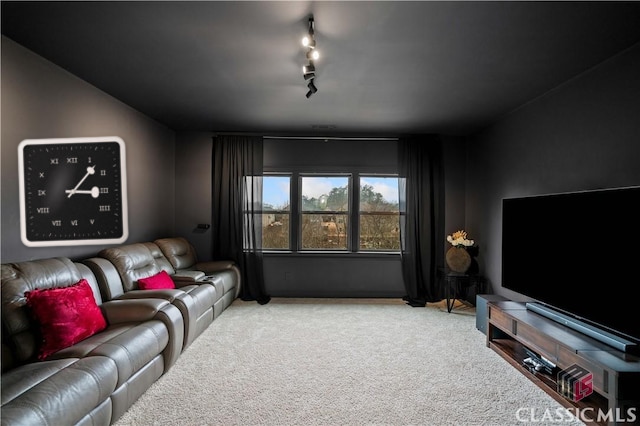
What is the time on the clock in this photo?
3:07
